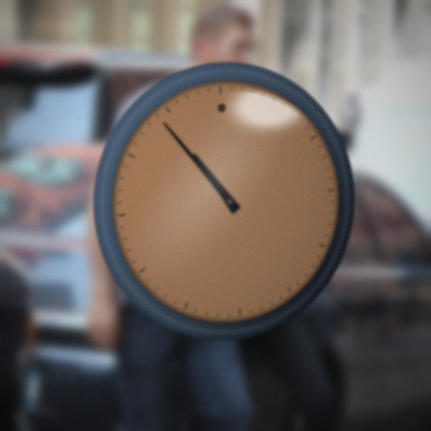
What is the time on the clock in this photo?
10:54
